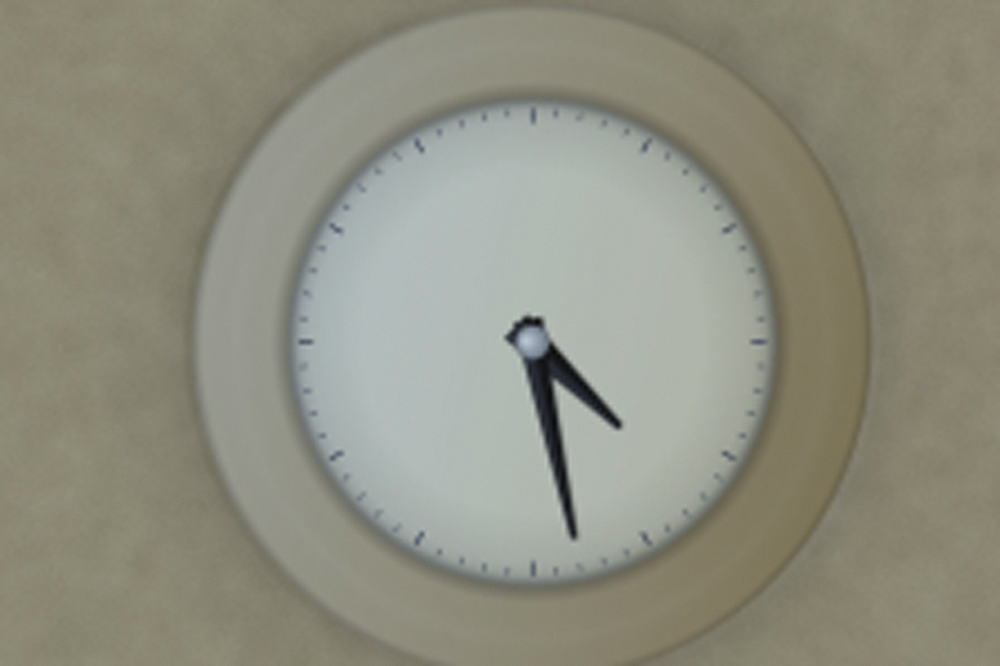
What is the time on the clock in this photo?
4:28
